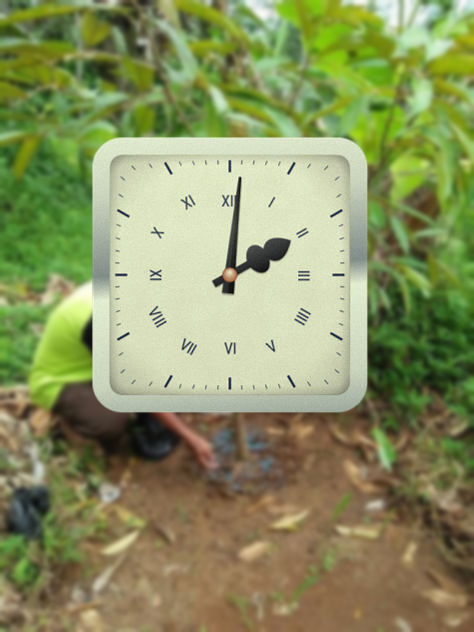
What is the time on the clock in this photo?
2:01
